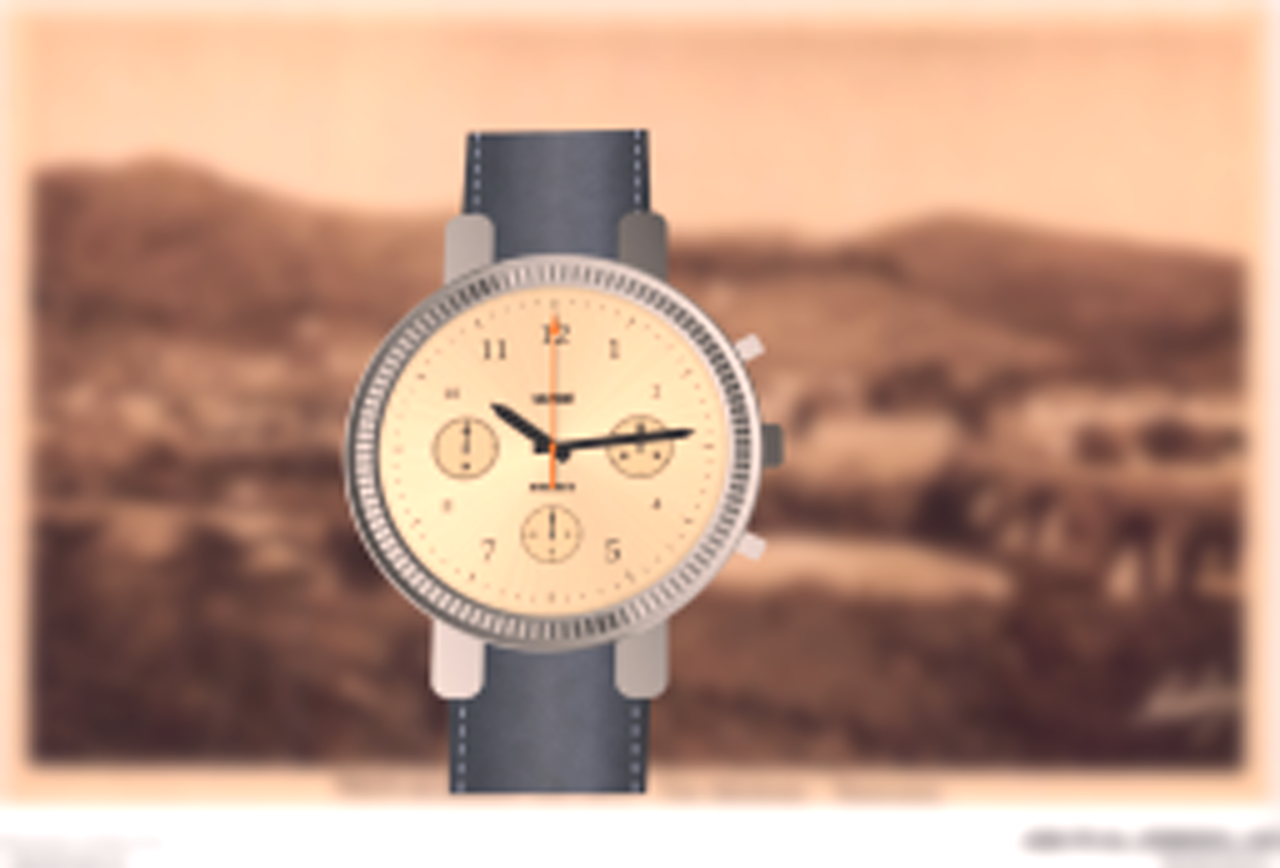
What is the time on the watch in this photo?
10:14
